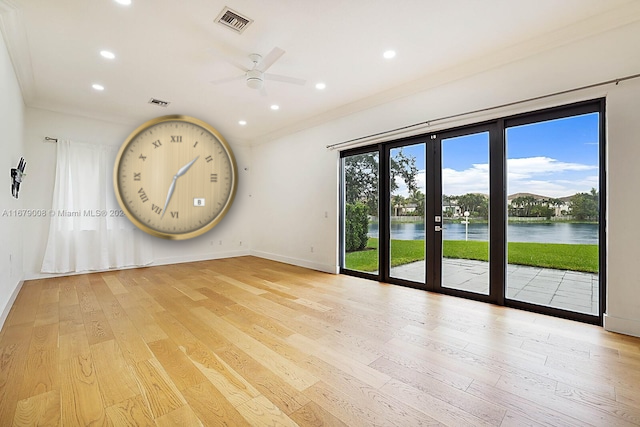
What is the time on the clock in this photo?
1:33
